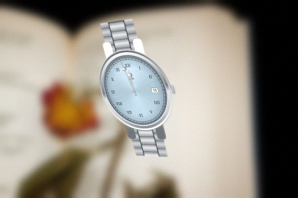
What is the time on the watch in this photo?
11:58
